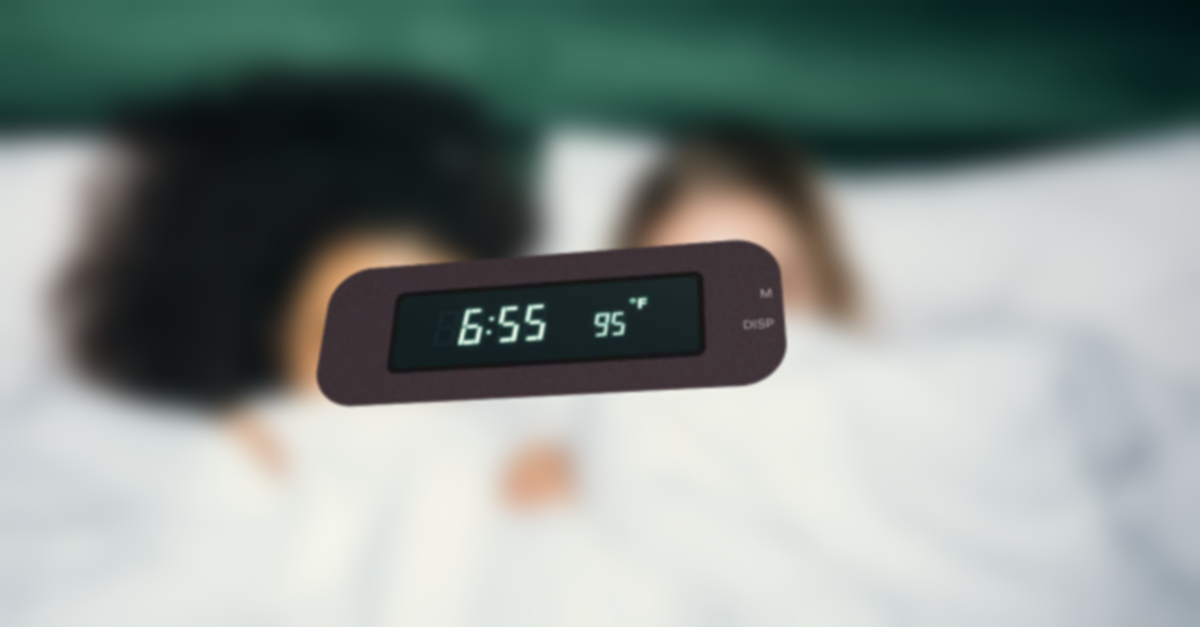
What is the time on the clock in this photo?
6:55
